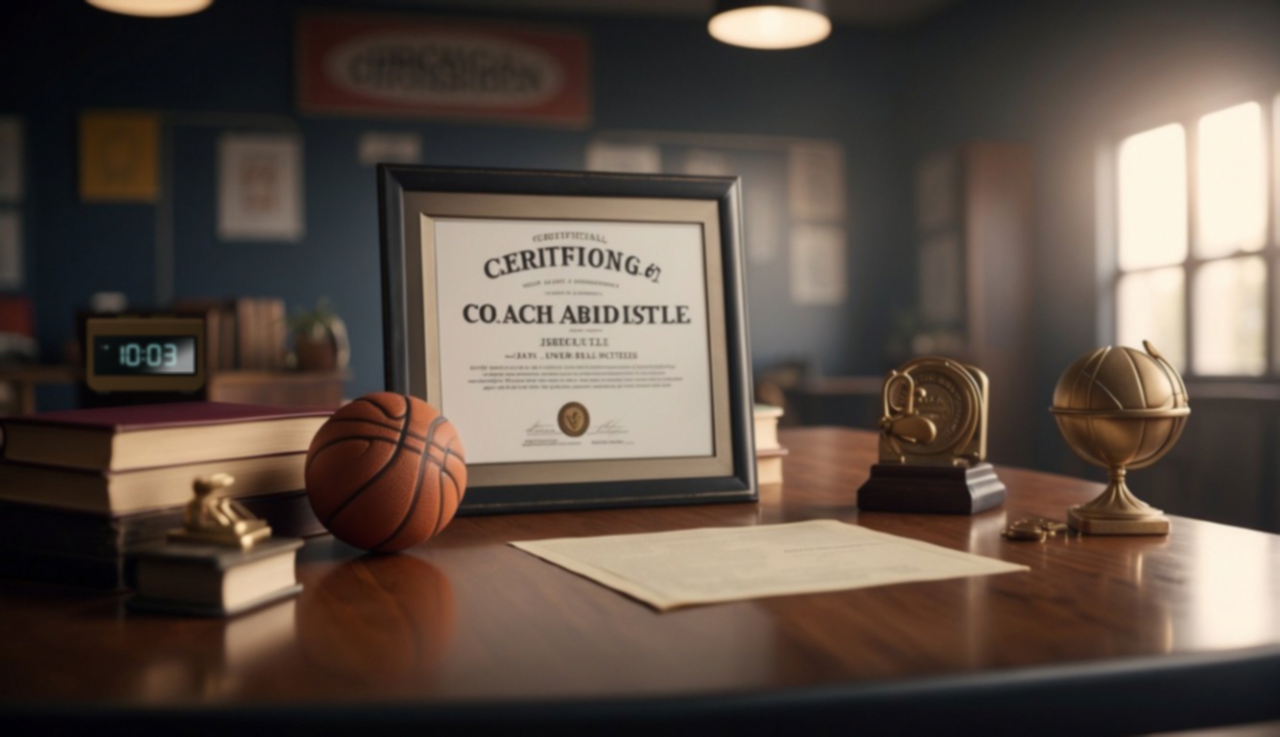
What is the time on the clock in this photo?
10:03
